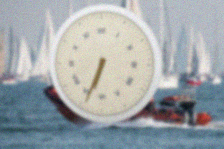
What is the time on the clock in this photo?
6:34
